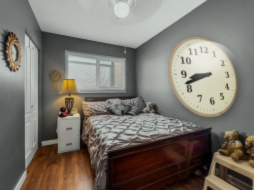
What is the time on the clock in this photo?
8:42
